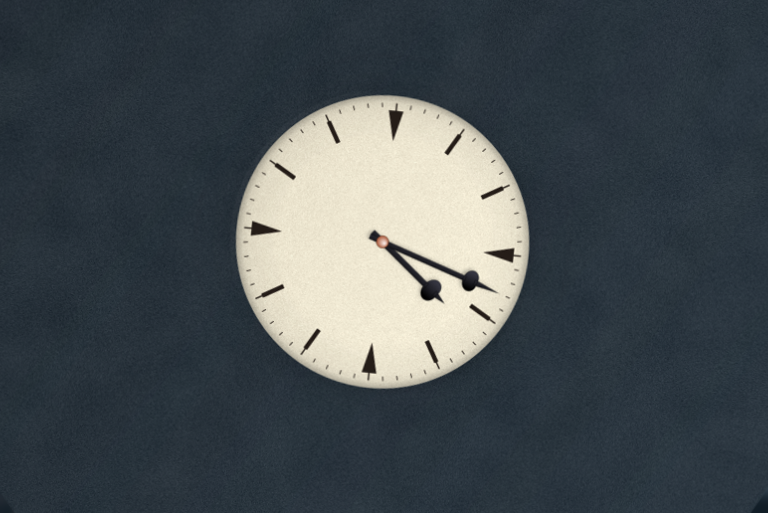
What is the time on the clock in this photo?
4:18
